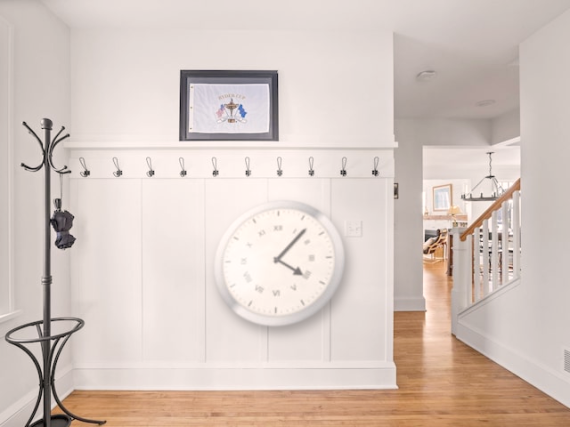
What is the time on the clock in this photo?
4:07
